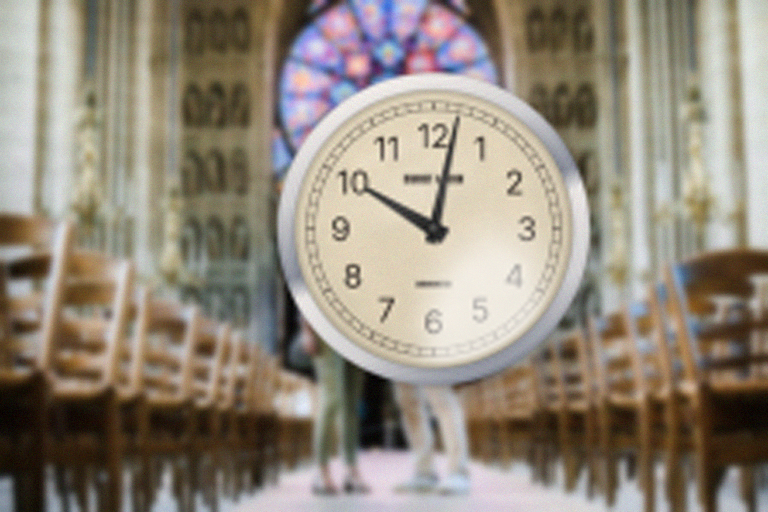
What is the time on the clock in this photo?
10:02
